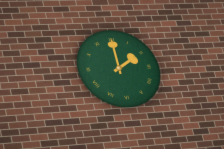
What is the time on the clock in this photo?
2:00
